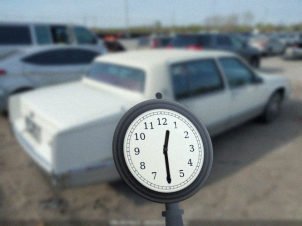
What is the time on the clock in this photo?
12:30
